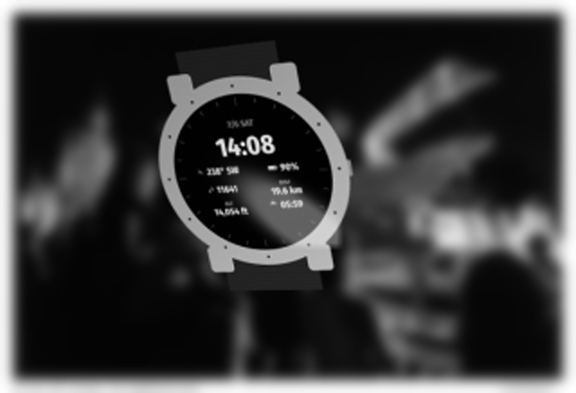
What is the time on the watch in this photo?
14:08
